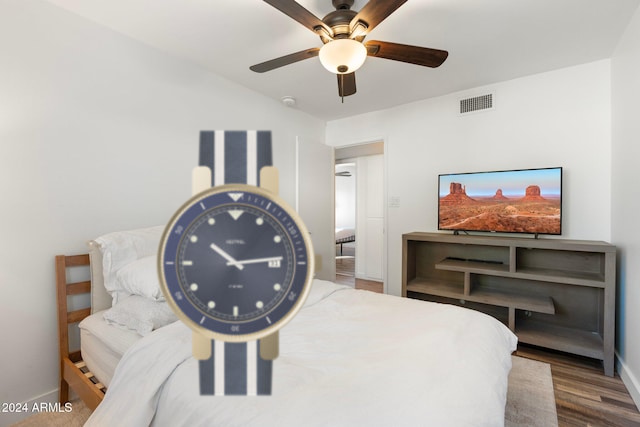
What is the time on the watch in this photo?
10:14
